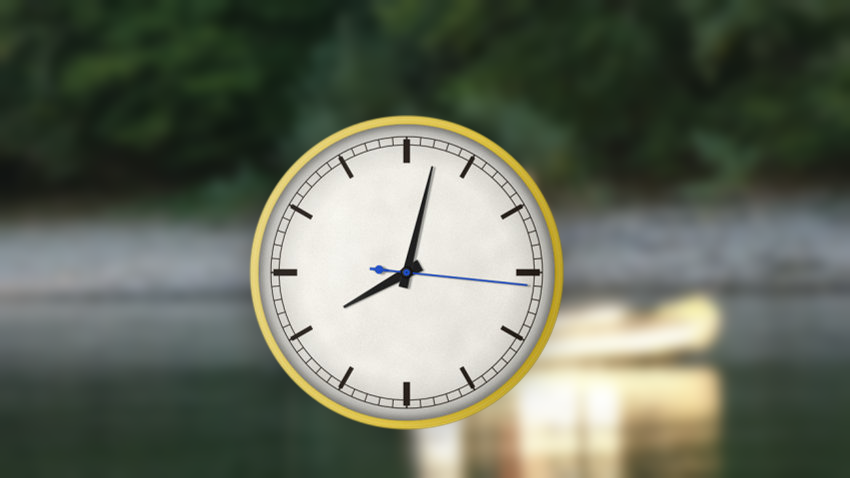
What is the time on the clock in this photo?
8:02:16
